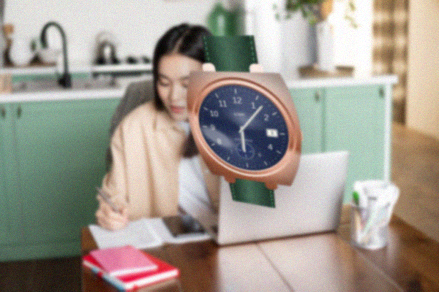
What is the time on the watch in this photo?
6:07
